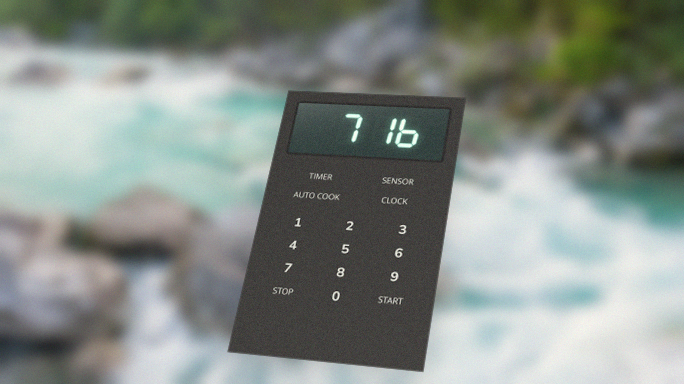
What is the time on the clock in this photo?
7:16
